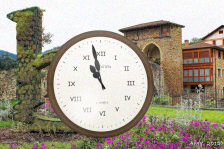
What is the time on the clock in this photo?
10:58
